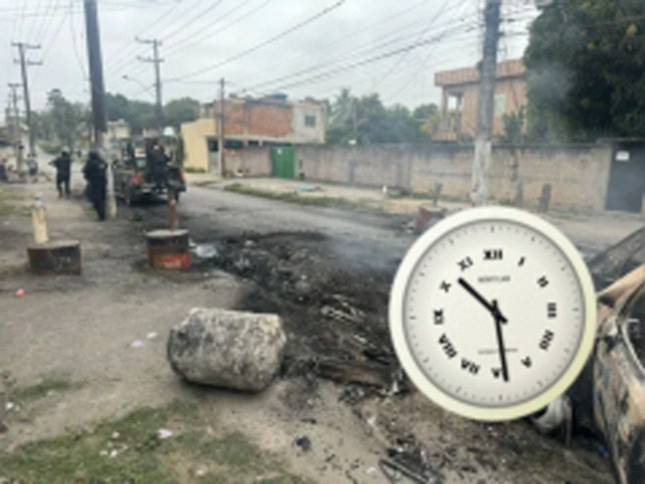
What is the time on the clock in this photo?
10:29
